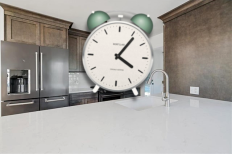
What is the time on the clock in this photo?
4:06
